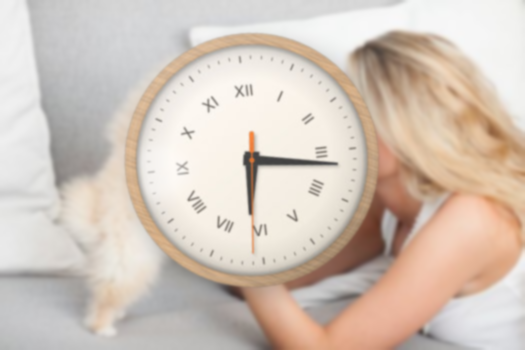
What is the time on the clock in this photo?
6:16:31
